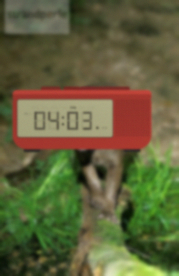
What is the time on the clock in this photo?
4:03
